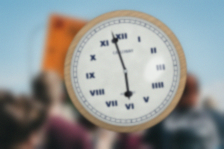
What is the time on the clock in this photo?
5:58
